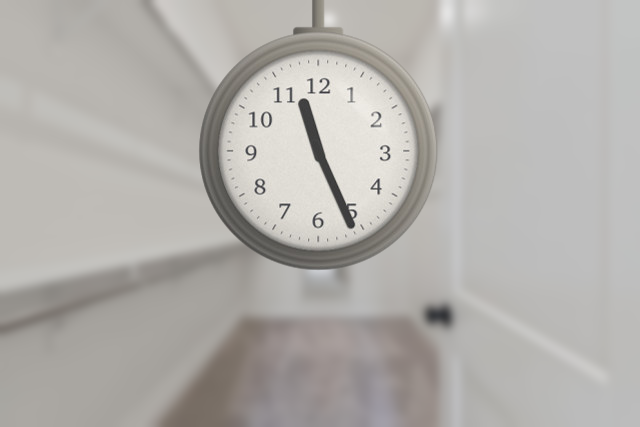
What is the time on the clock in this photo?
11:26
